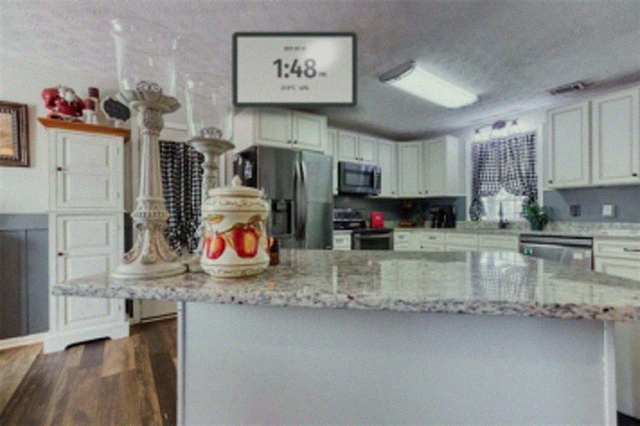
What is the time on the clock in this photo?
1:48
